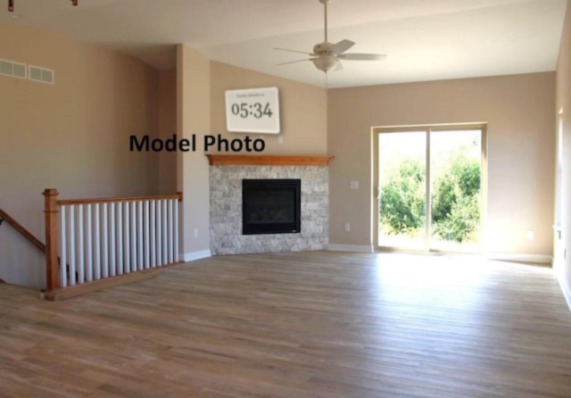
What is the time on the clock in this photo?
5:34
